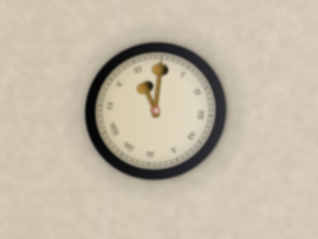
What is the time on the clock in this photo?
11:00
